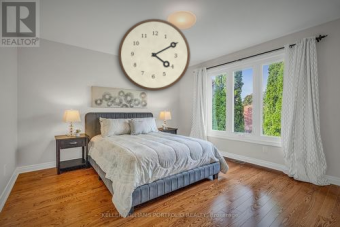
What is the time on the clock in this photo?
4:10
